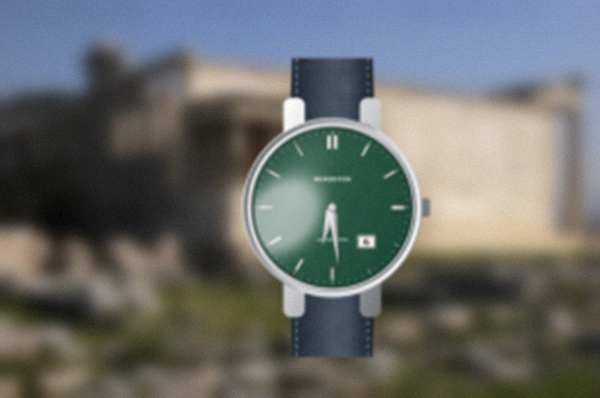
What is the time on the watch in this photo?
6:29
